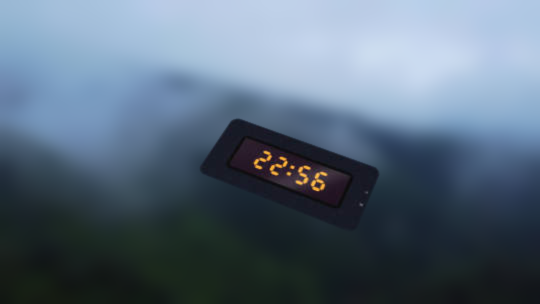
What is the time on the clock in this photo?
22:56
